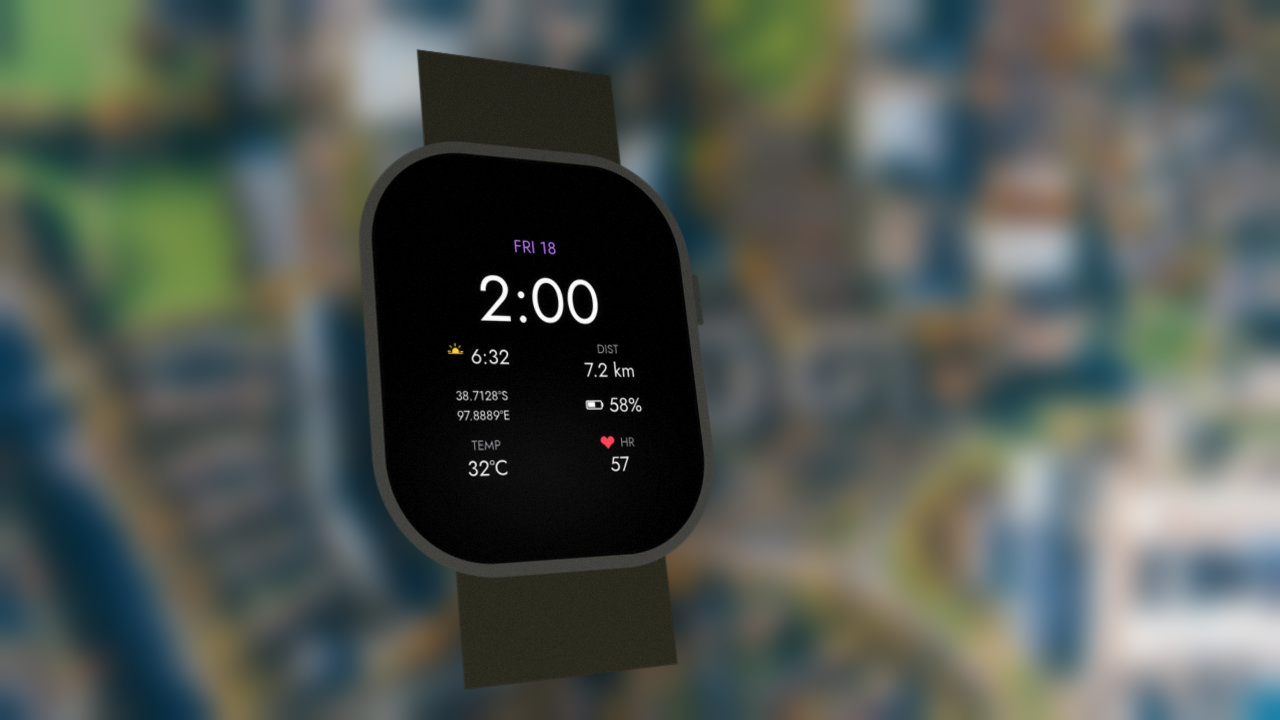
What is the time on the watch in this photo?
2:00
